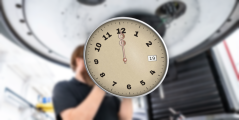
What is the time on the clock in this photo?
12:00
